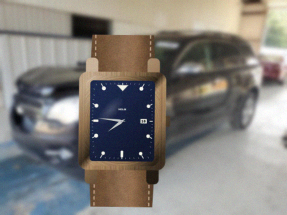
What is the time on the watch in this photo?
7:46
